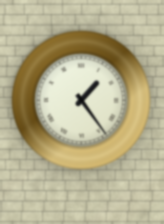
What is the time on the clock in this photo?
1:24
